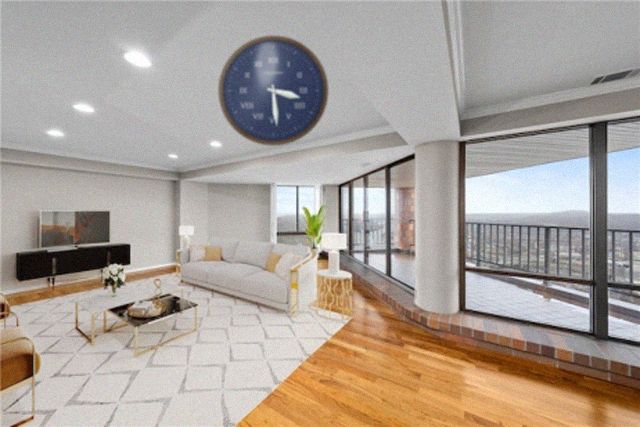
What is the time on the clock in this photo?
3:29
